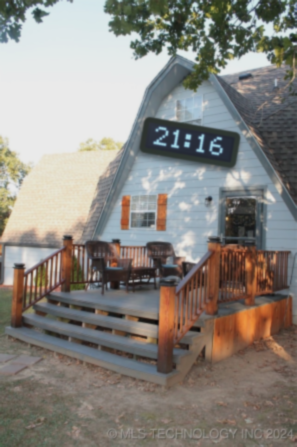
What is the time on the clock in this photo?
21:16
